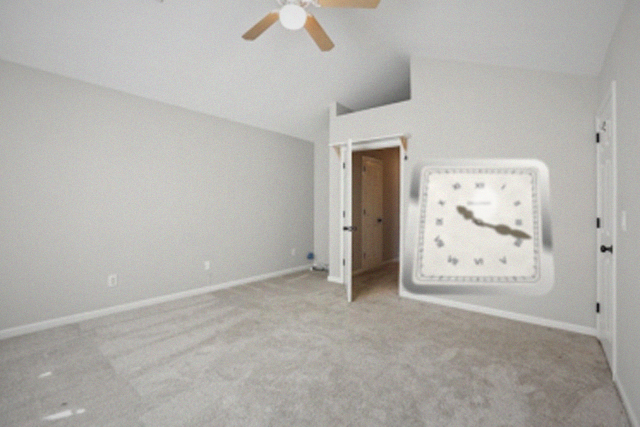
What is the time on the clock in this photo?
10:18
